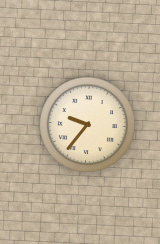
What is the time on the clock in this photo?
9:36
